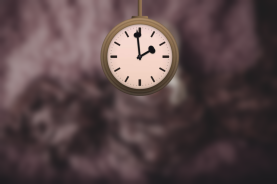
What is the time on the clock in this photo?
1:59
